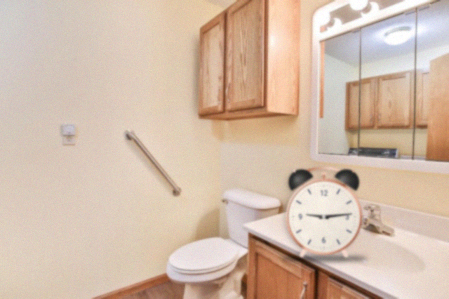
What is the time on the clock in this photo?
9:14
